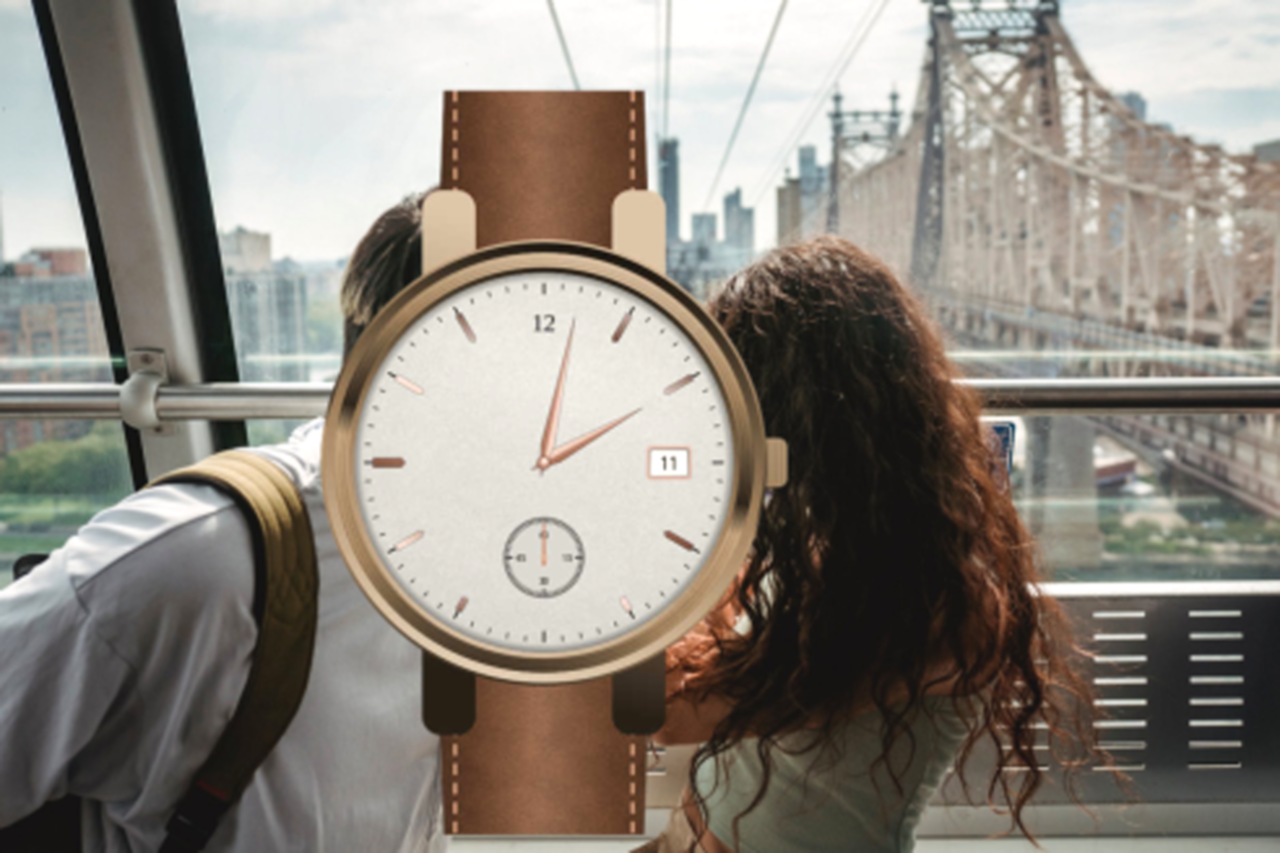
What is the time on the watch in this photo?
2:02
